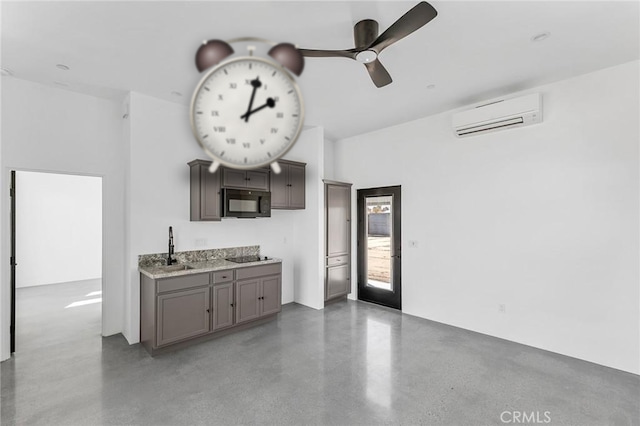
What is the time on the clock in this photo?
2:02
